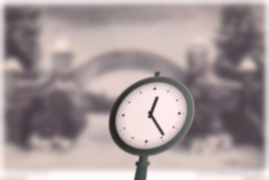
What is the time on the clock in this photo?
12:24
